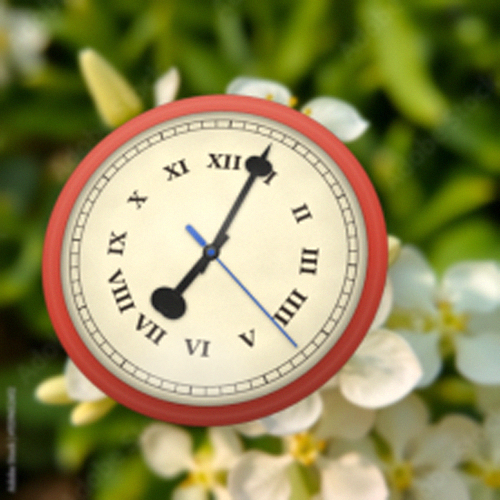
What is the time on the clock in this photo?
7:03:22
